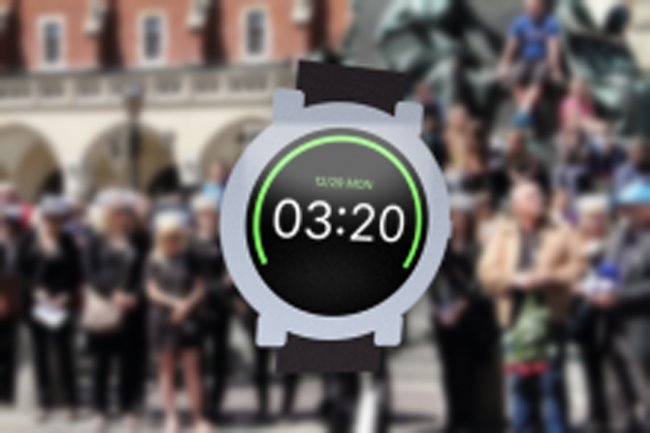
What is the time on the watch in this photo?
3:20
